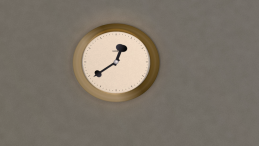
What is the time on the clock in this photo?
12:39
